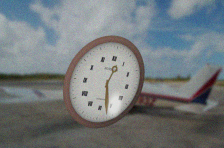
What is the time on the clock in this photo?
12:27
